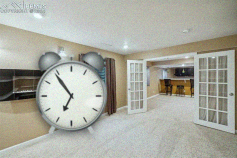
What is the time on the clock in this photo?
6:54
